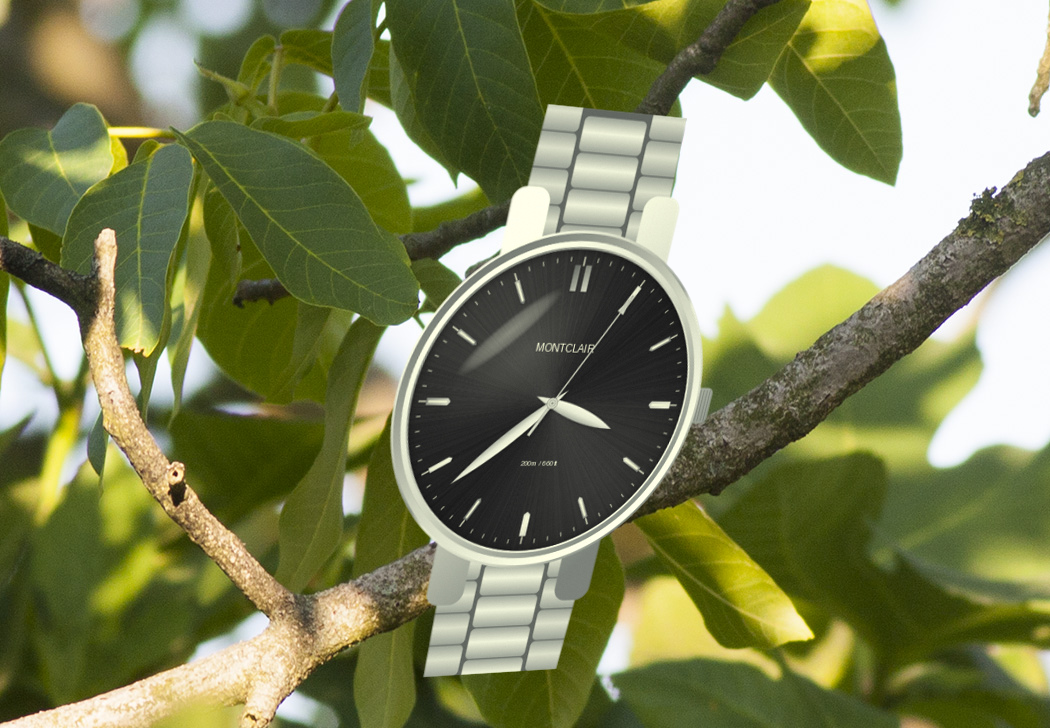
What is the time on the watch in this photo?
3:38:05
